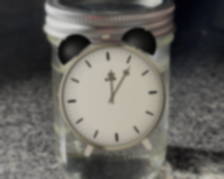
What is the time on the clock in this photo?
12:06
